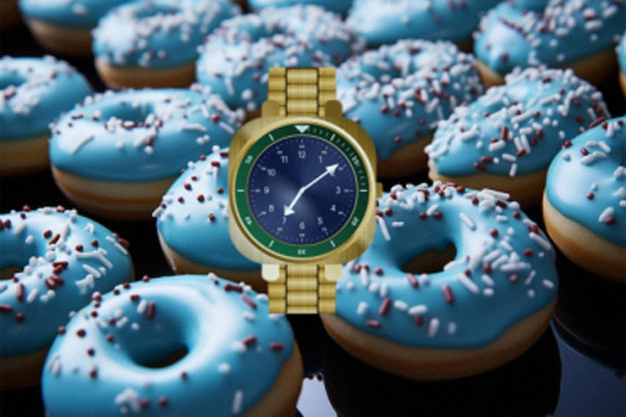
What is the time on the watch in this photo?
7:09
